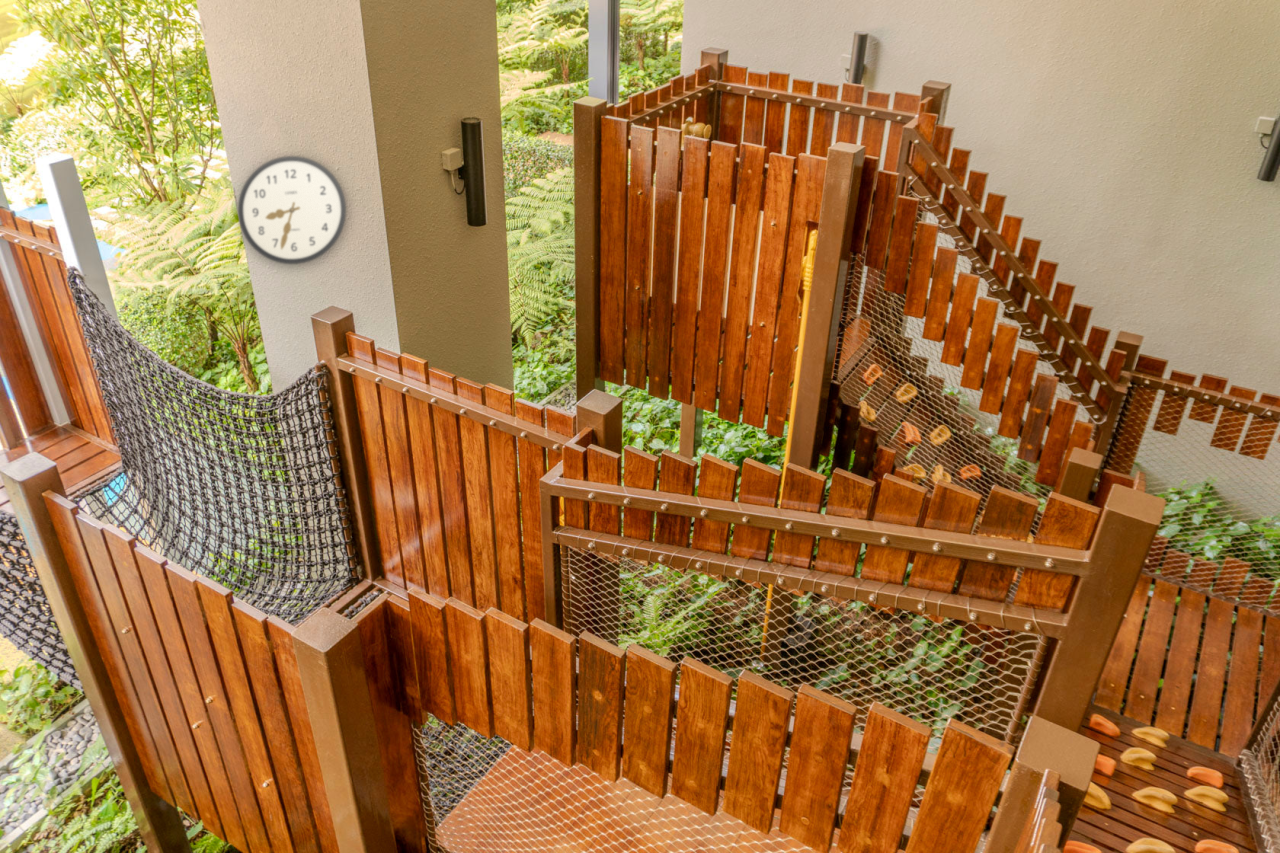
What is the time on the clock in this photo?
8:33
